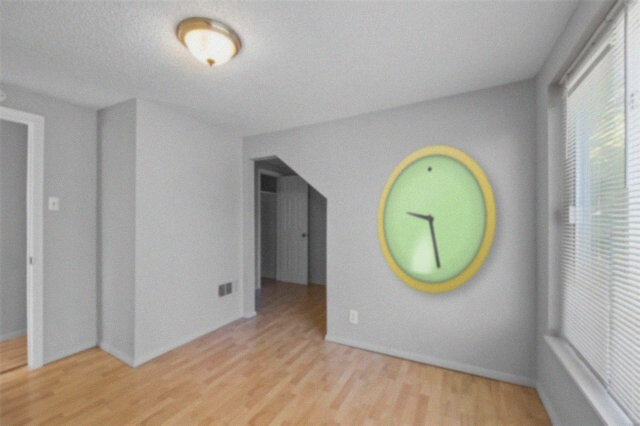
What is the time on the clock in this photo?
9:28
